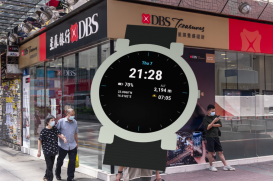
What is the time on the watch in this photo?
21:28
